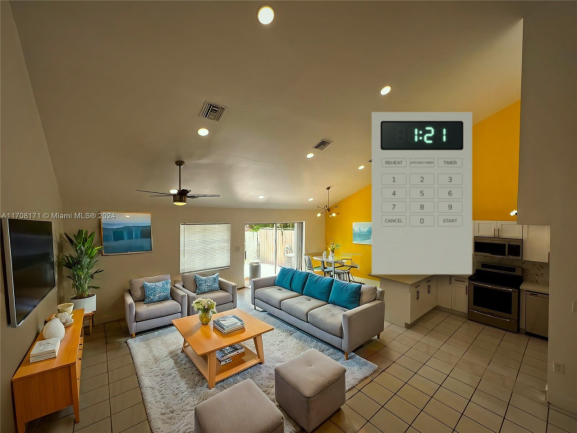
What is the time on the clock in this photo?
1:21
